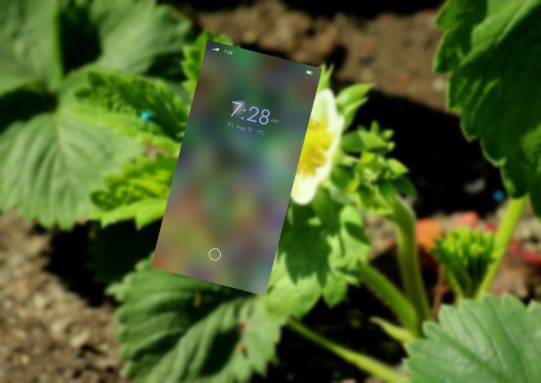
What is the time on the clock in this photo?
7:28
